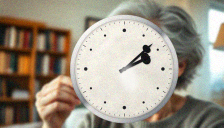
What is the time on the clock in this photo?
2:08
